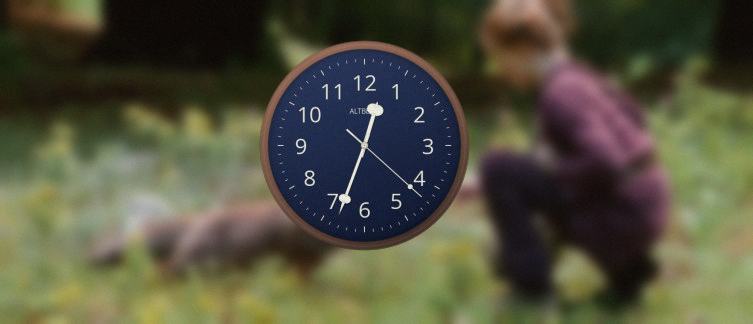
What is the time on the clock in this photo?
12:33:22
